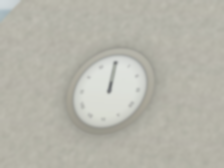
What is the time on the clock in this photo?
12:00
